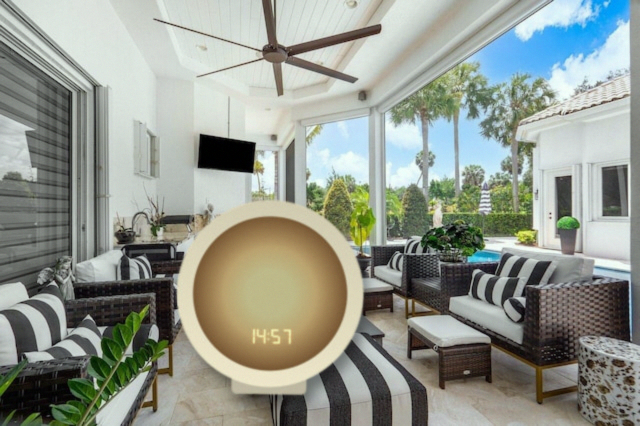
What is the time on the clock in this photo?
14:57
